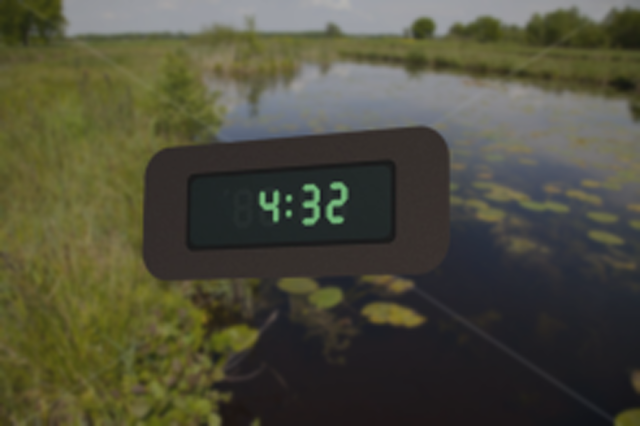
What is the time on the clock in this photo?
4:32
